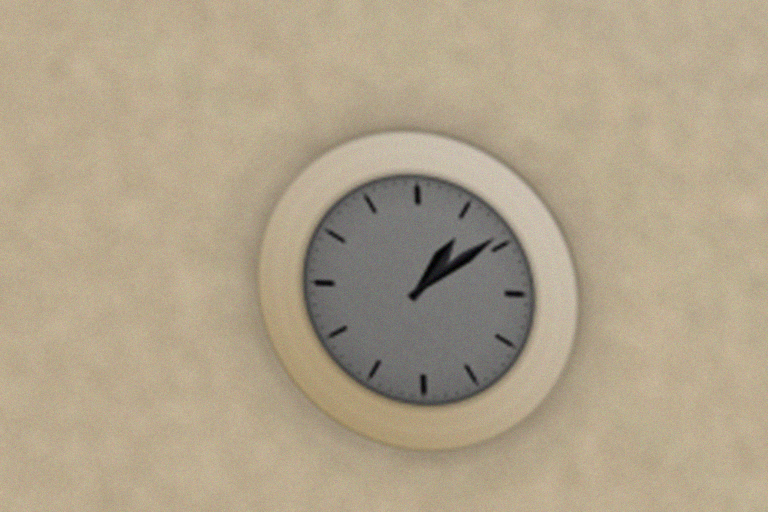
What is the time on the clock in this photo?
1:09
